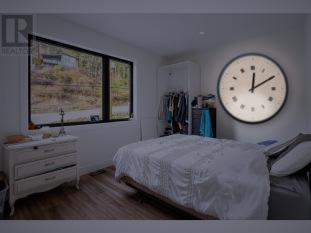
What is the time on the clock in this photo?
12:10
